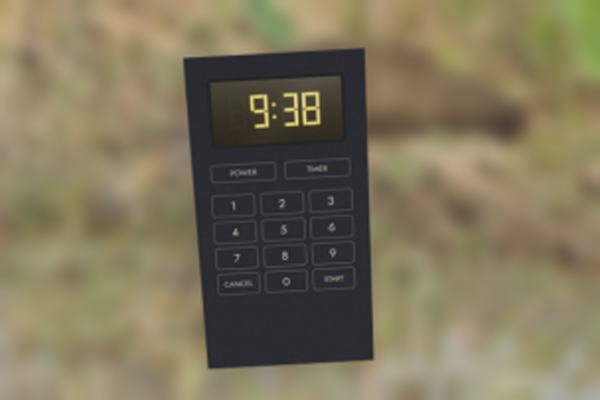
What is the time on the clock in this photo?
9:38
